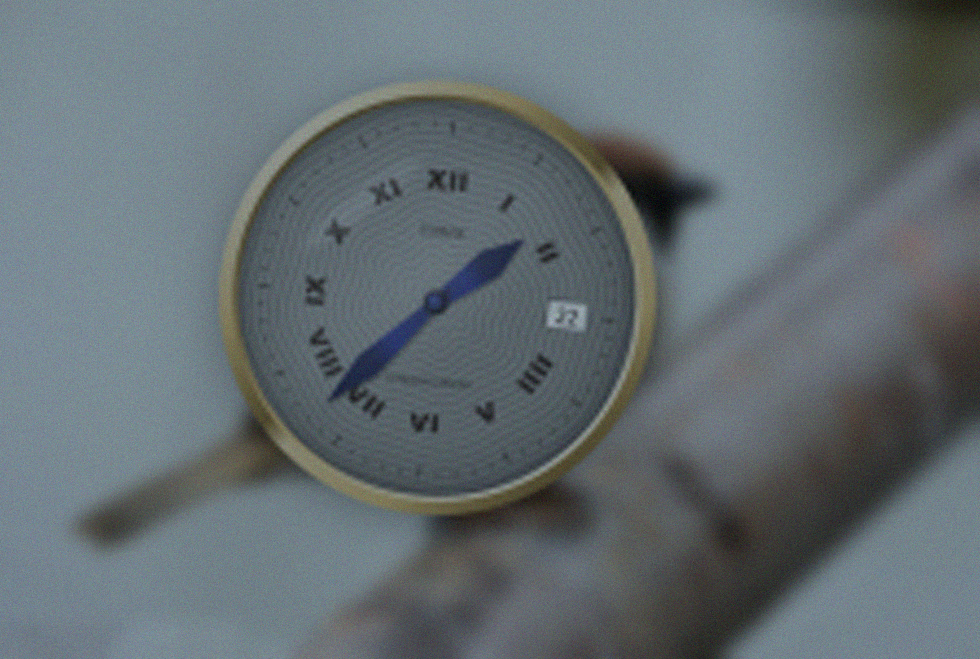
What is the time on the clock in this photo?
1:37
